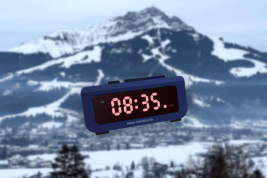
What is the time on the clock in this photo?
8:35
